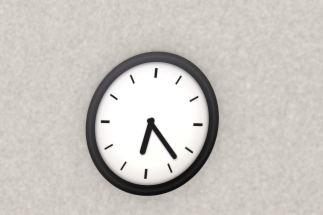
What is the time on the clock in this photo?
6:23
